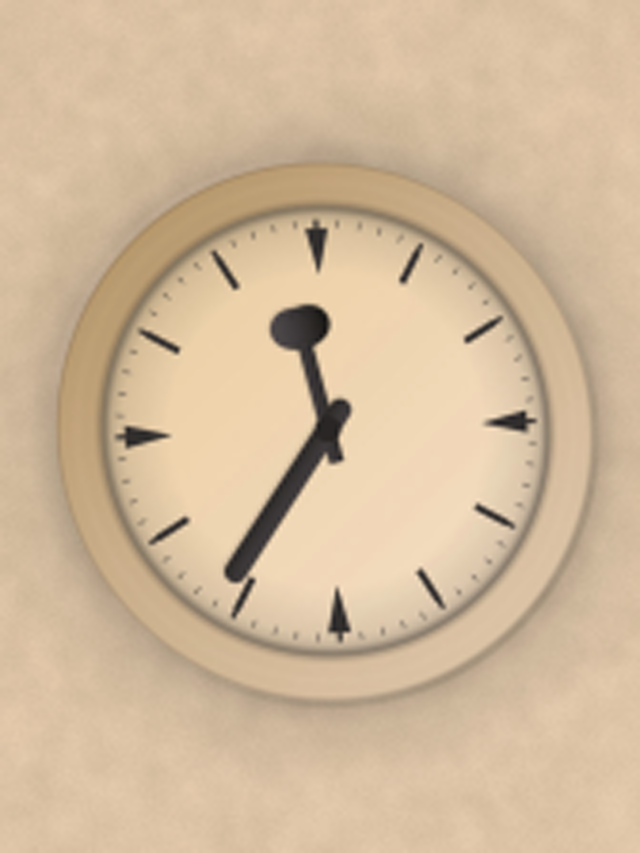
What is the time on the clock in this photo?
11:36
